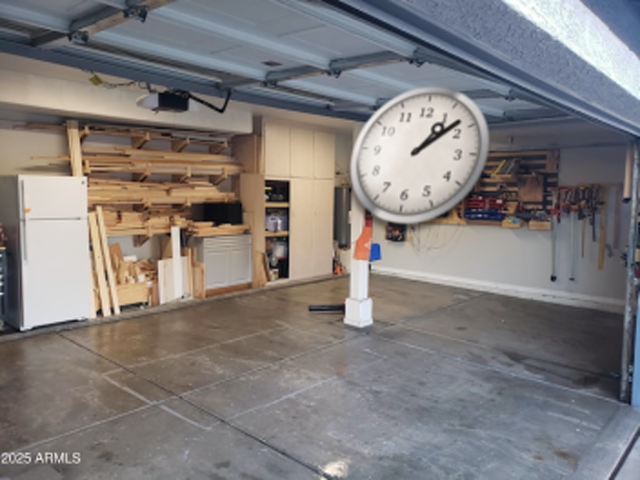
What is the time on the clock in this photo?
1:08
